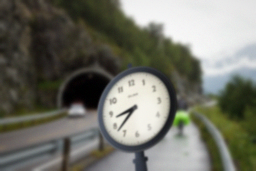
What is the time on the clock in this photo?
8:38
